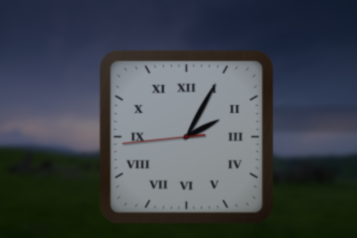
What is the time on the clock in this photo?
2:04:44
